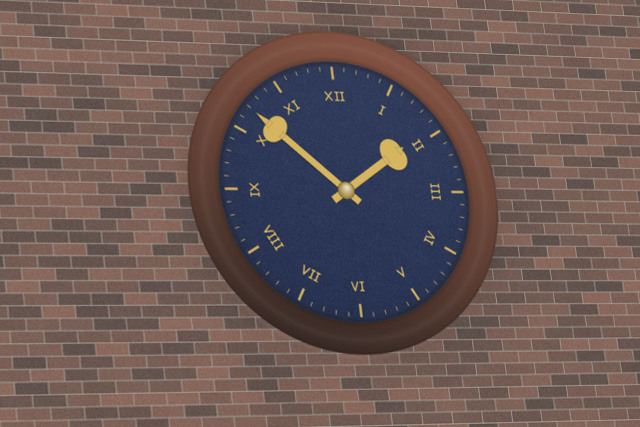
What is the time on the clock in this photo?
1:52
